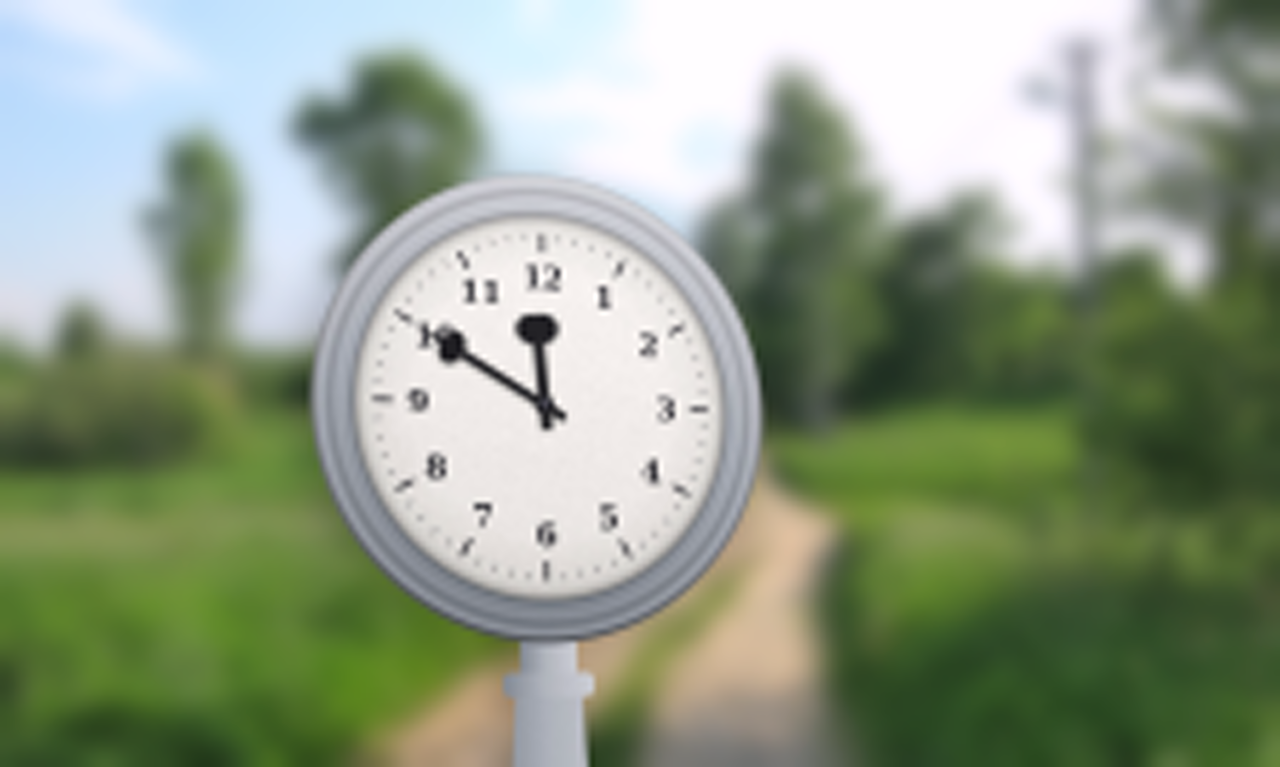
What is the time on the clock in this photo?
11:50
